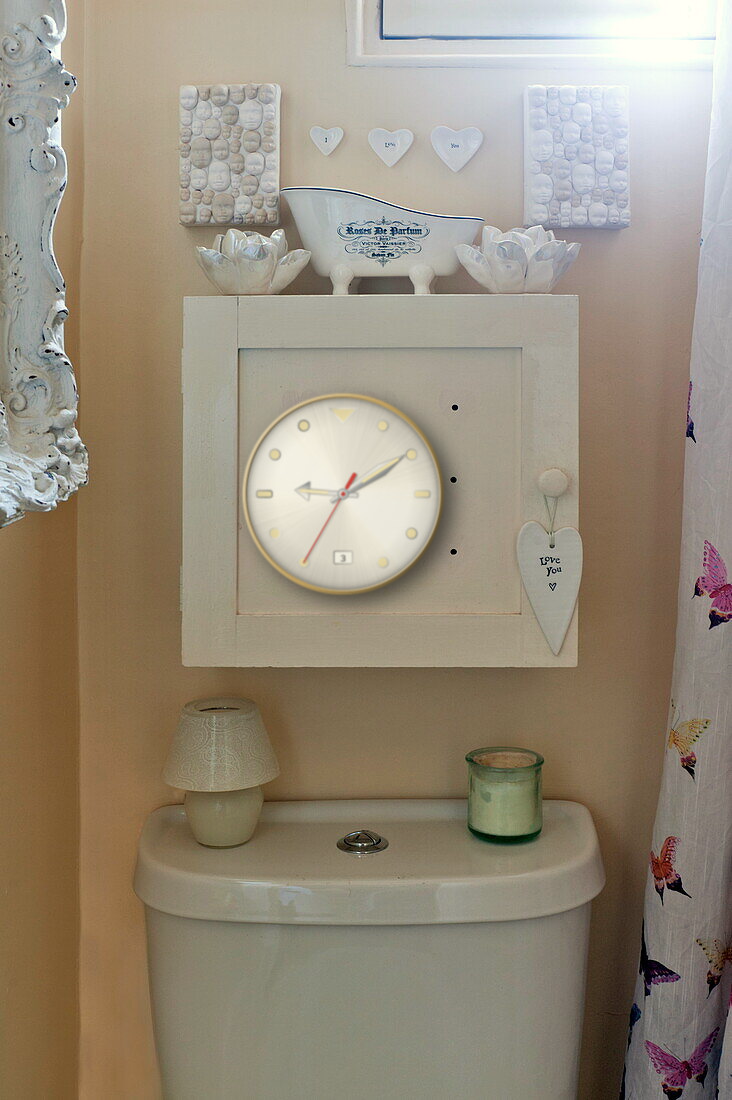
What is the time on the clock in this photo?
9:09:35
